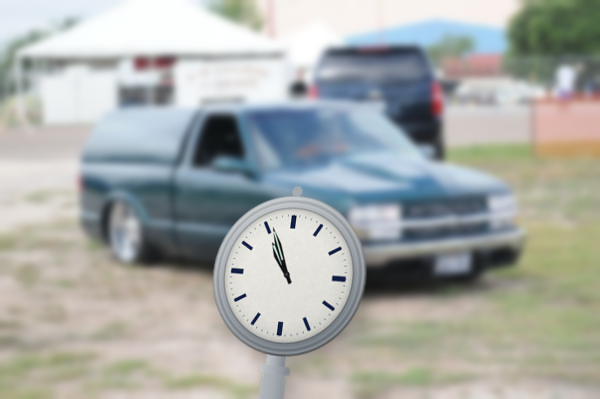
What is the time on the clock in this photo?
10:56
